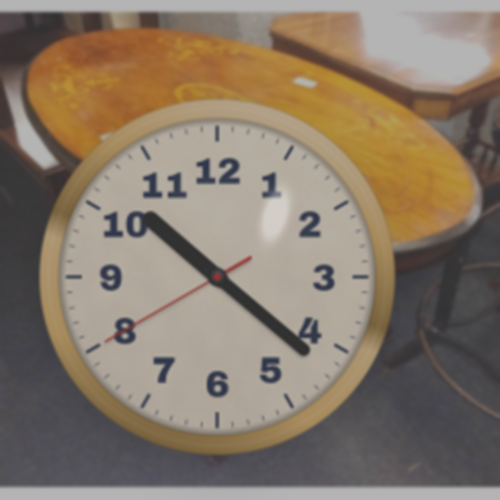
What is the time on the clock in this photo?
10:21:40
